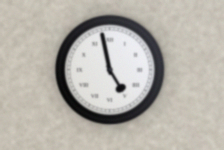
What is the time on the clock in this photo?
4:58
